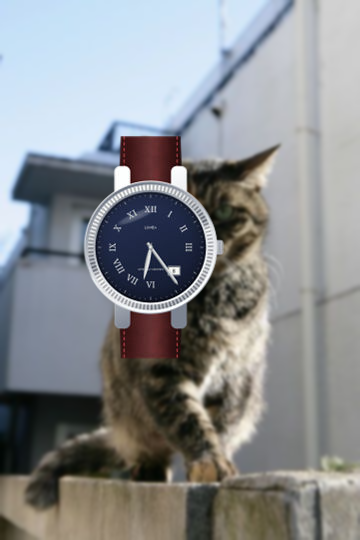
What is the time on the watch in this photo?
6:24
